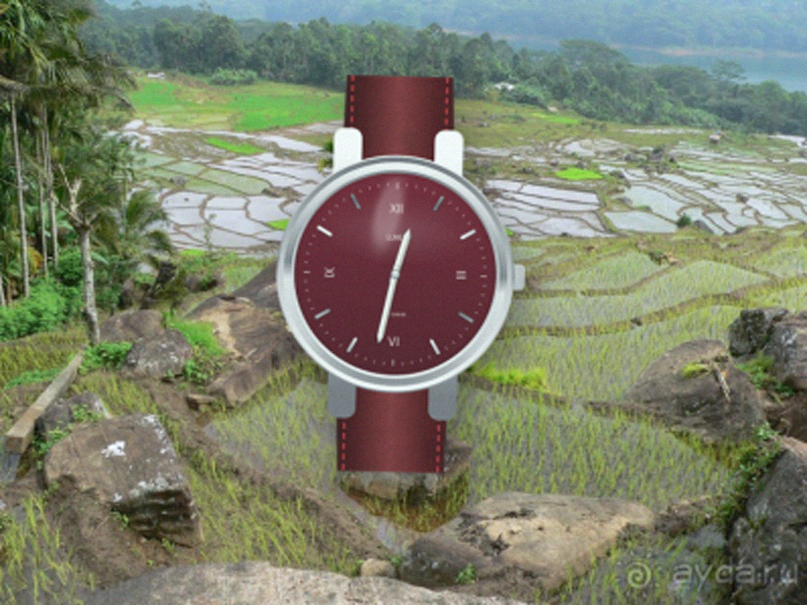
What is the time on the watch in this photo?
12:32
